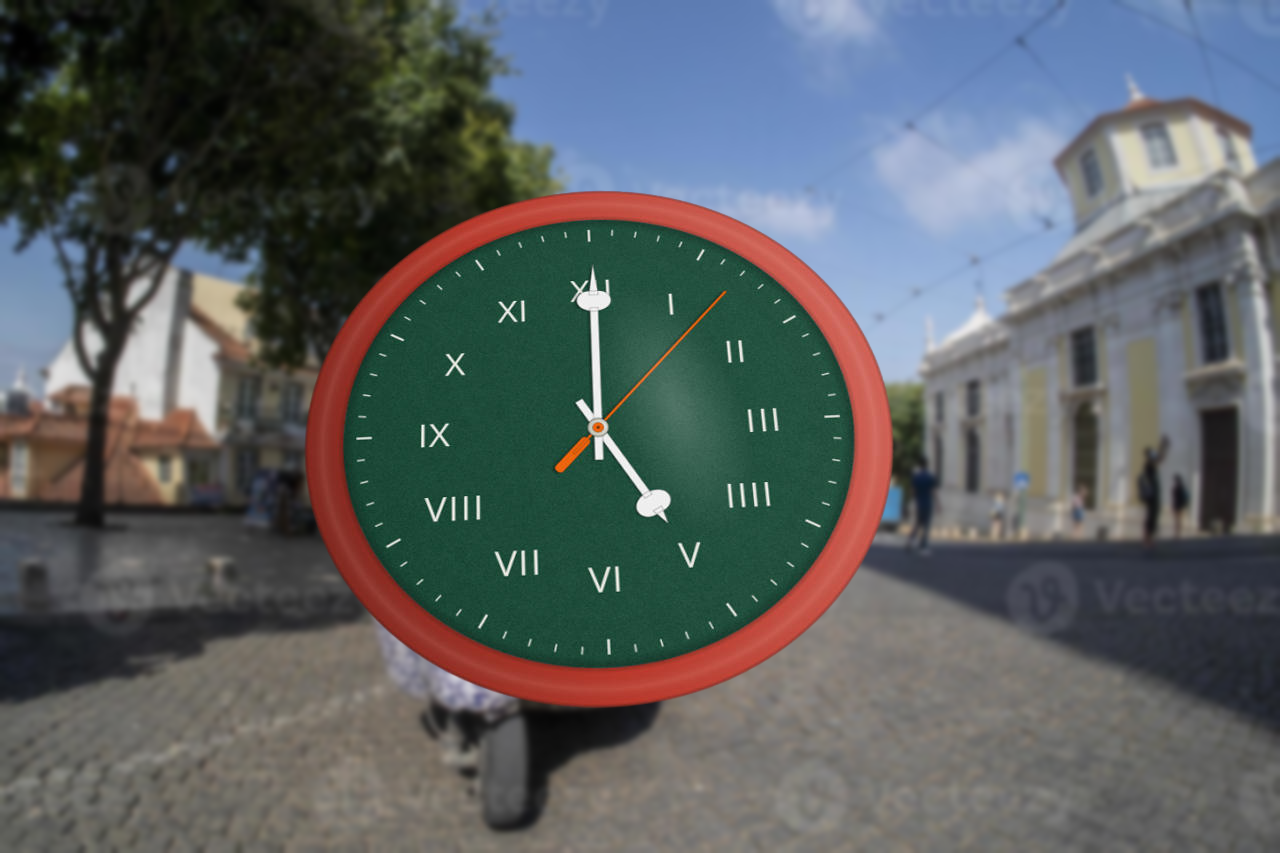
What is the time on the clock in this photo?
5:00:07
